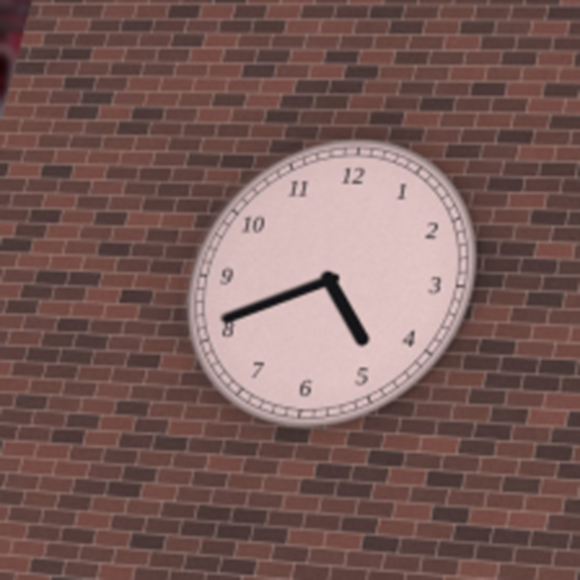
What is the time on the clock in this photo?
4:41
